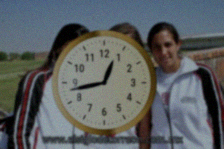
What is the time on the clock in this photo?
12:43
